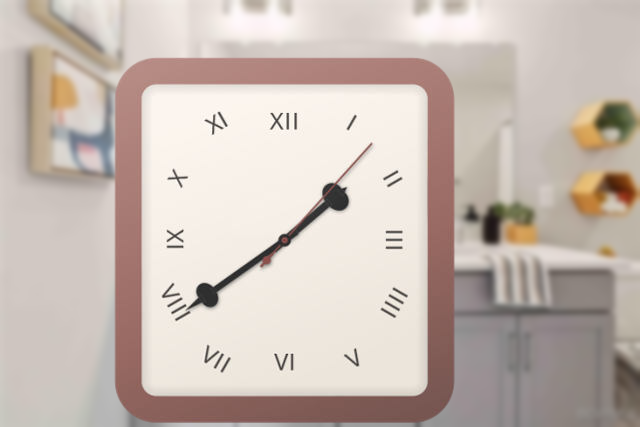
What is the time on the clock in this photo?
1:39:07
